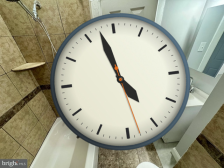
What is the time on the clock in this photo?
4:57:28
